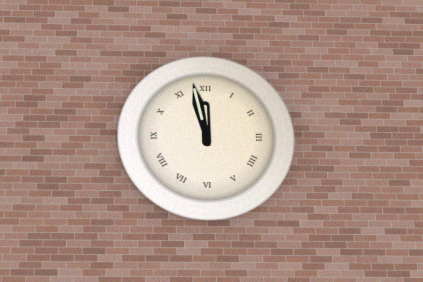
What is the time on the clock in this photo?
11:58
